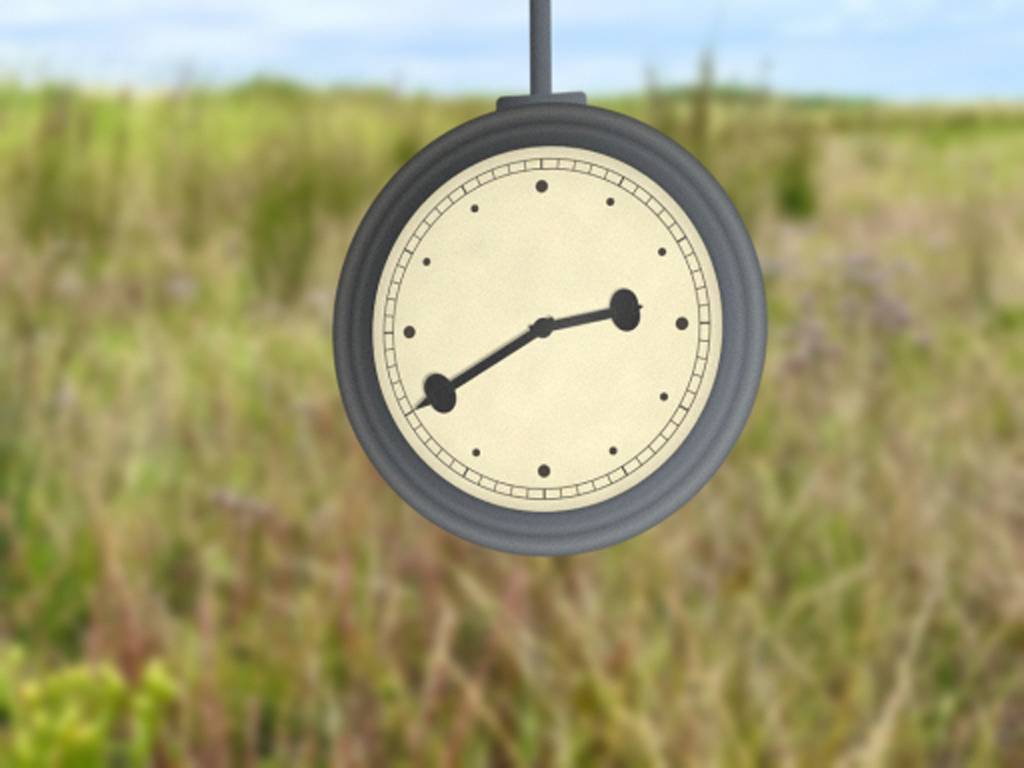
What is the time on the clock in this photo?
2:40
